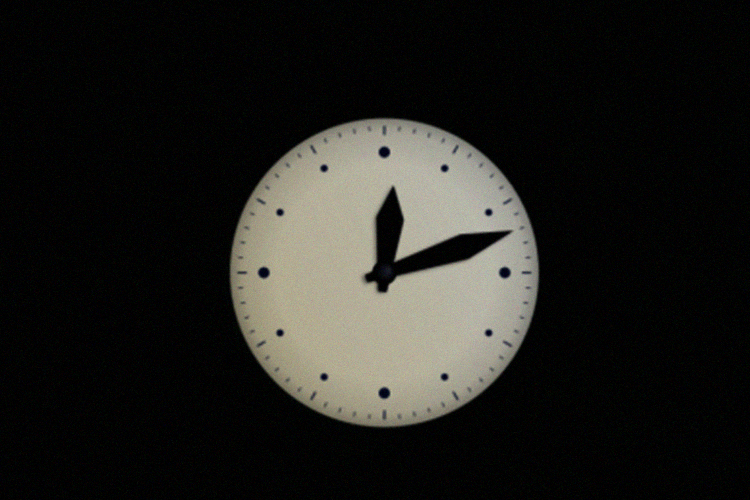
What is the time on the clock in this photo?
12:12
